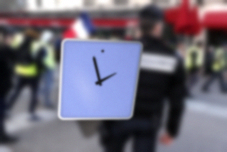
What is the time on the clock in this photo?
1:57
